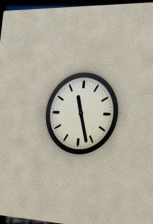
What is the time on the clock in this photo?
11:27
